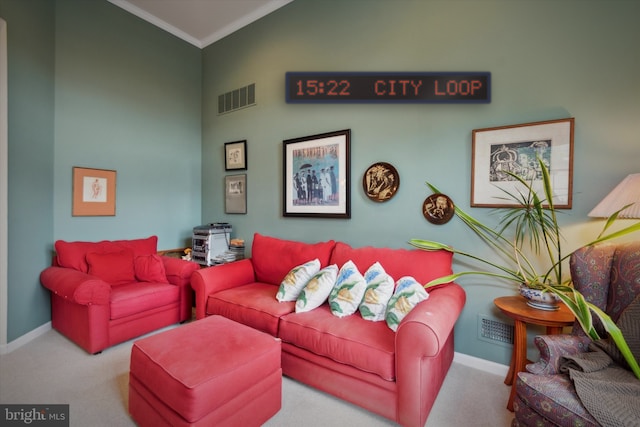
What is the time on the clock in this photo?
15:22
